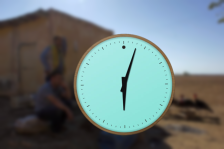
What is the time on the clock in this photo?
6:03
